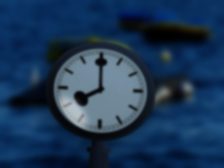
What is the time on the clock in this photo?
8:00
